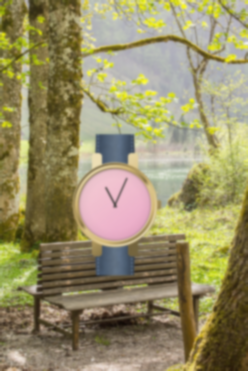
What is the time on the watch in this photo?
11:04
